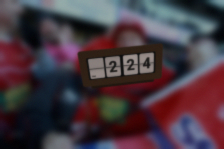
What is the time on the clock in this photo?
2:24
